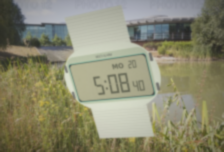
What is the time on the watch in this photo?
5:08
